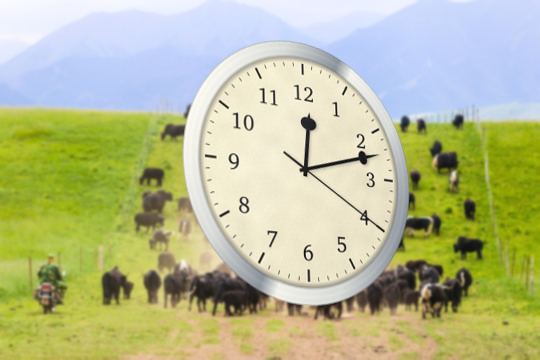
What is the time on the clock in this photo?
12:12:20
